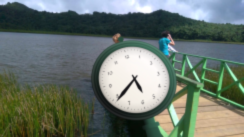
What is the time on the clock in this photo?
5:39
